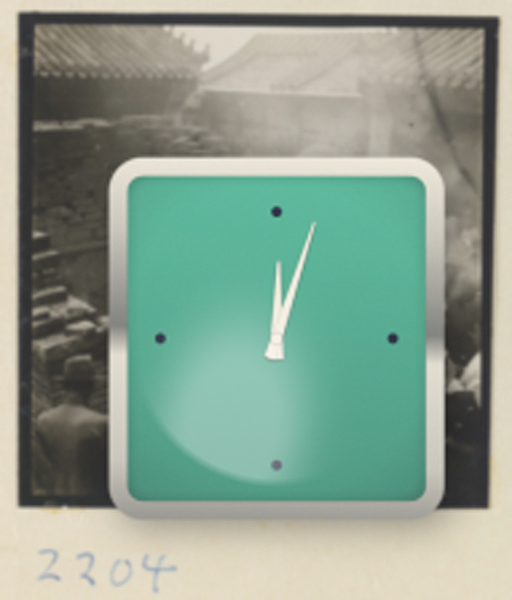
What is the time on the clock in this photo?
12:03
